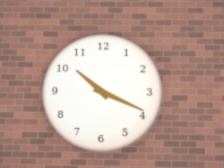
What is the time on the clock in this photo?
10:19
